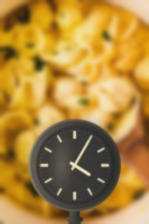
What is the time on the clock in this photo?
4:05
